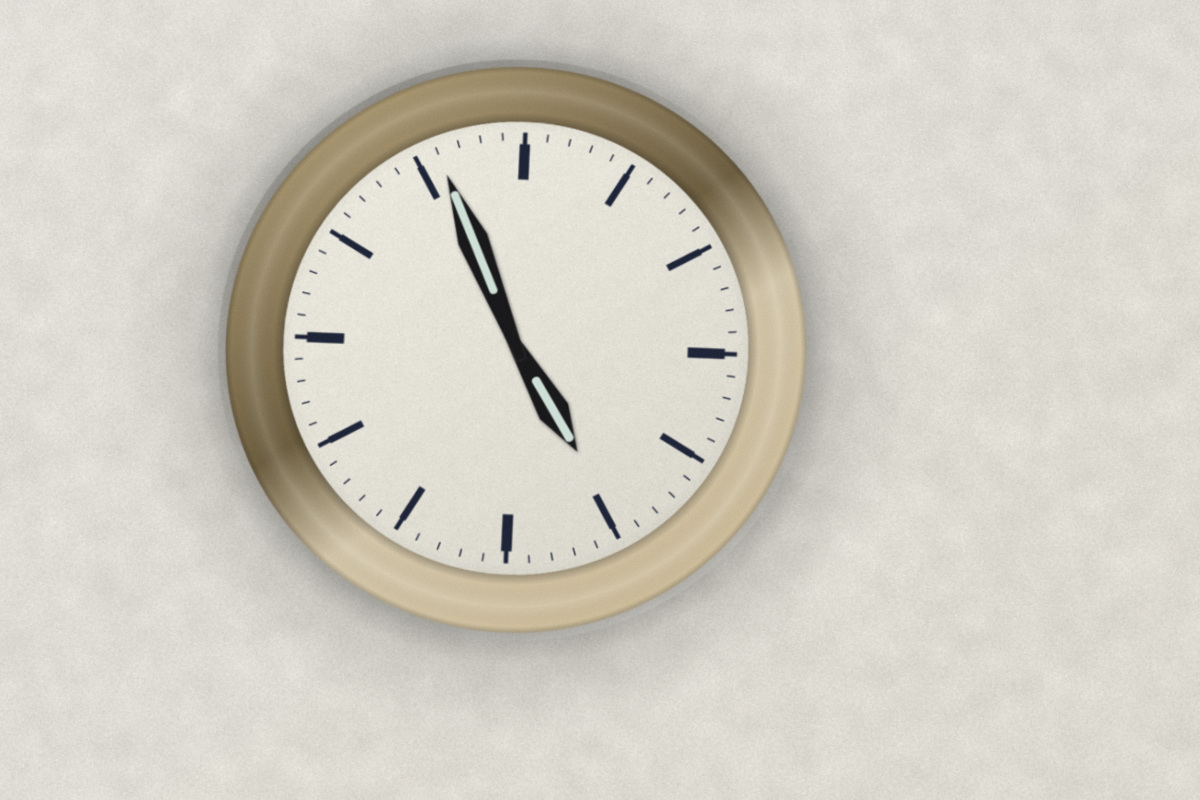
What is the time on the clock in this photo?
4:56
